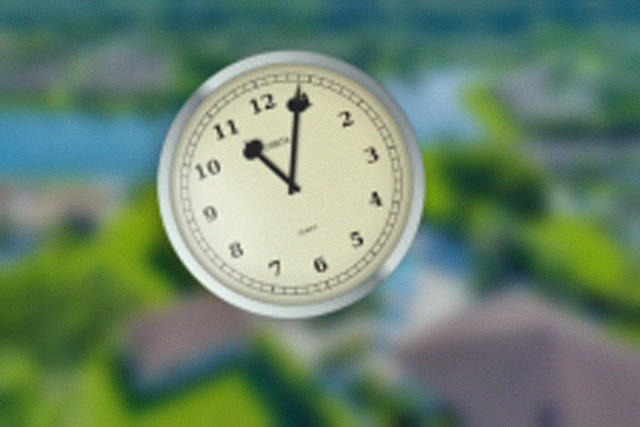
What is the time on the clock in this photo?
11:04
